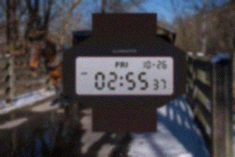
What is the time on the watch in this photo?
2:55:37
